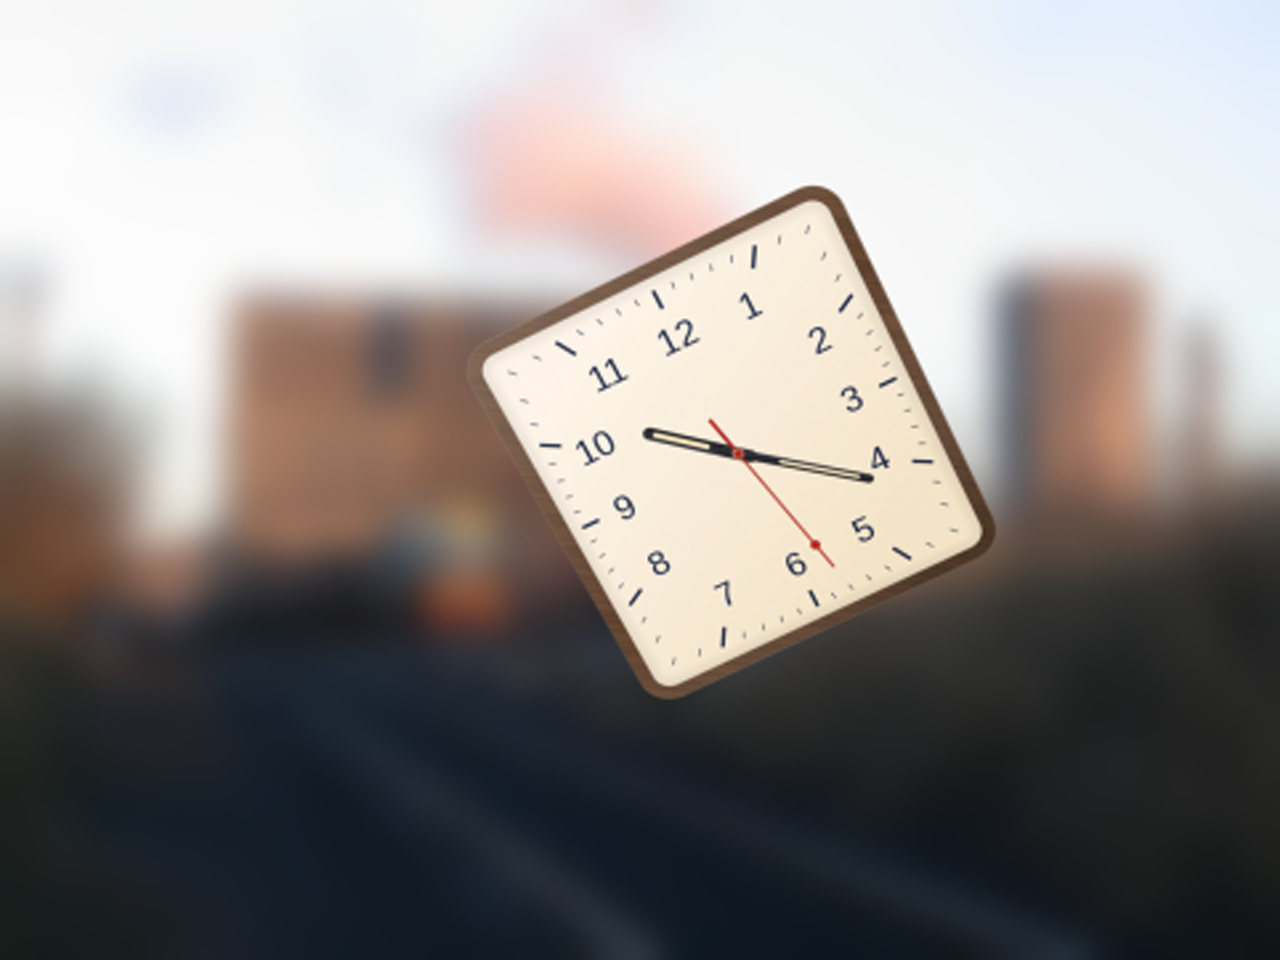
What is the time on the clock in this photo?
10:21:28
